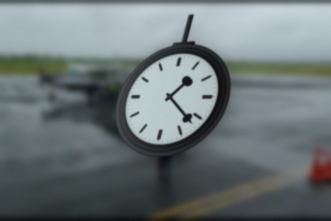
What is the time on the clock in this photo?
1:22
